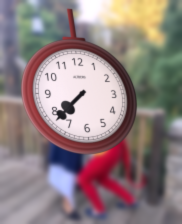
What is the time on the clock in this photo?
7:38
